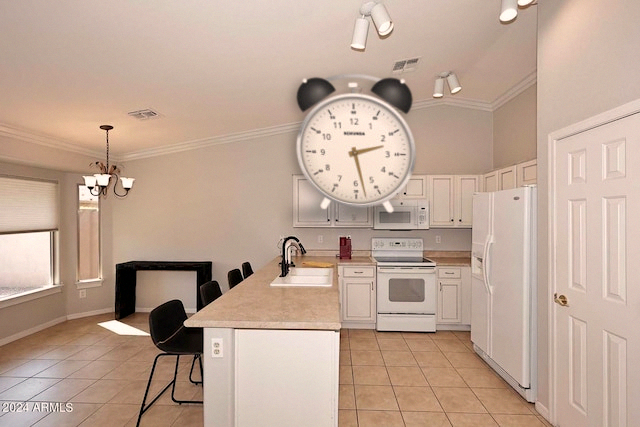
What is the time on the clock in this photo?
2:28
